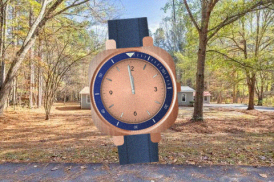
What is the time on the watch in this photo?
11:59
